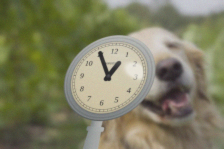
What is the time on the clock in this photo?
12:55
